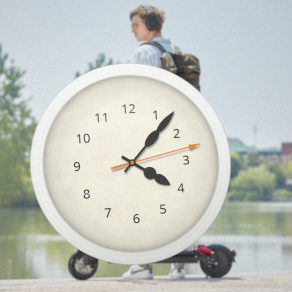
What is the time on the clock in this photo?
4:07:13
